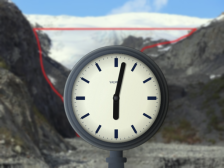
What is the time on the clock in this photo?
6:02
